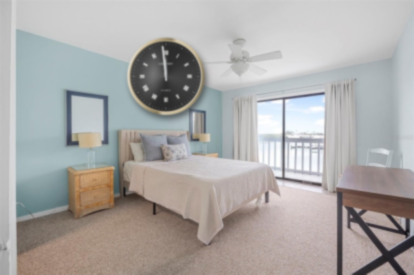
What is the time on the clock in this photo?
11:59
